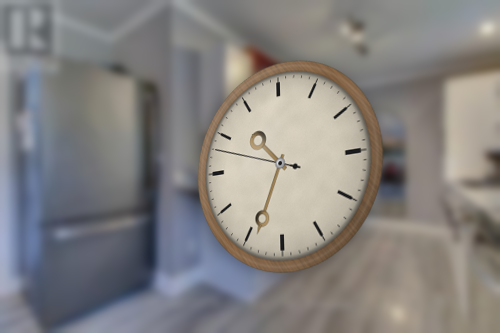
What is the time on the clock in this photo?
10:33:48
